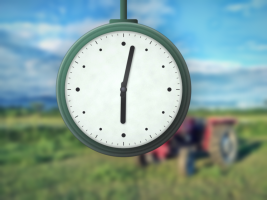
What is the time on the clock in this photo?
6:02
